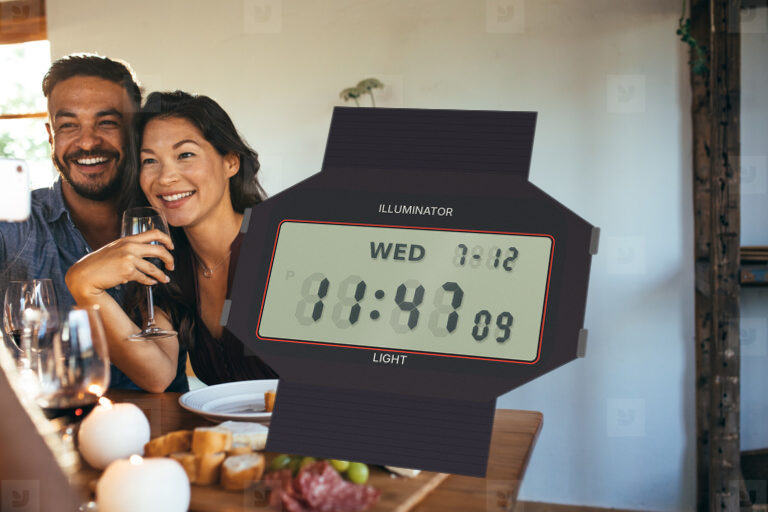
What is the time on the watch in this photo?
11:47:09
